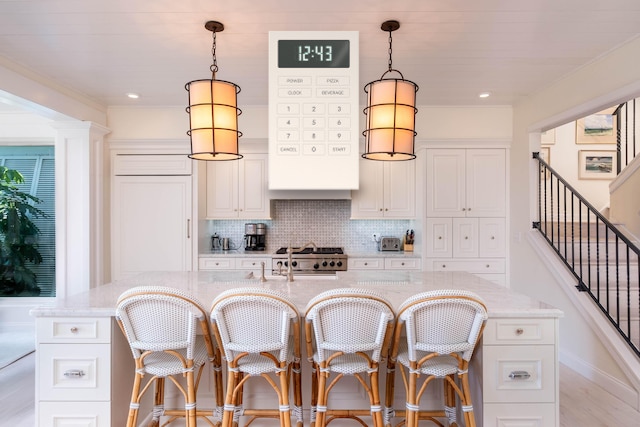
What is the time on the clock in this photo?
12:43
